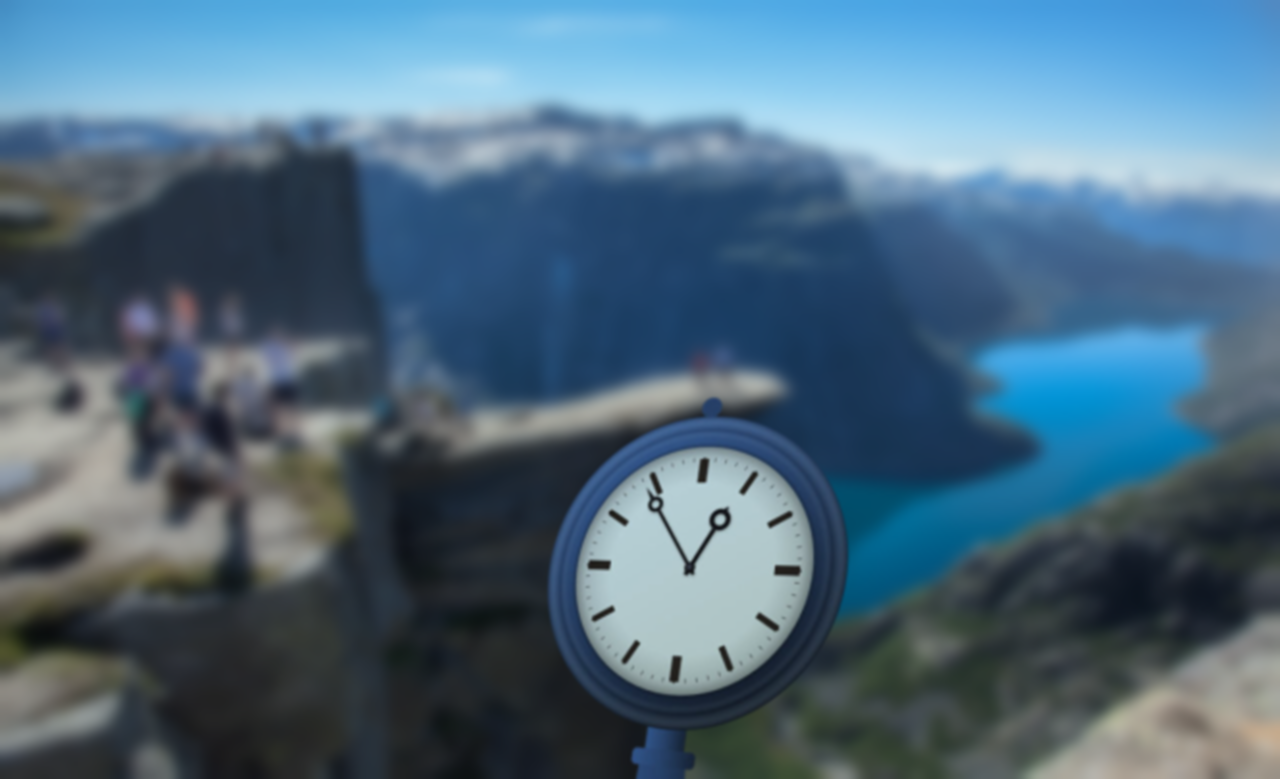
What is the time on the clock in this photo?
12:54
